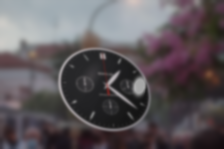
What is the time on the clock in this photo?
1:22
